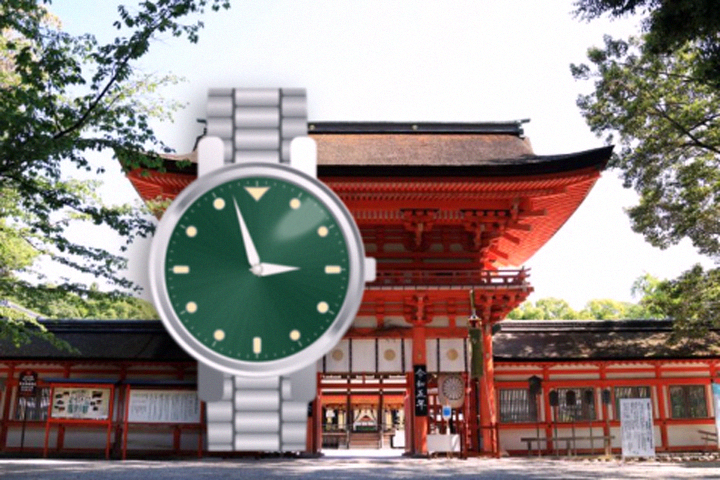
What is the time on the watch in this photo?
2:57
